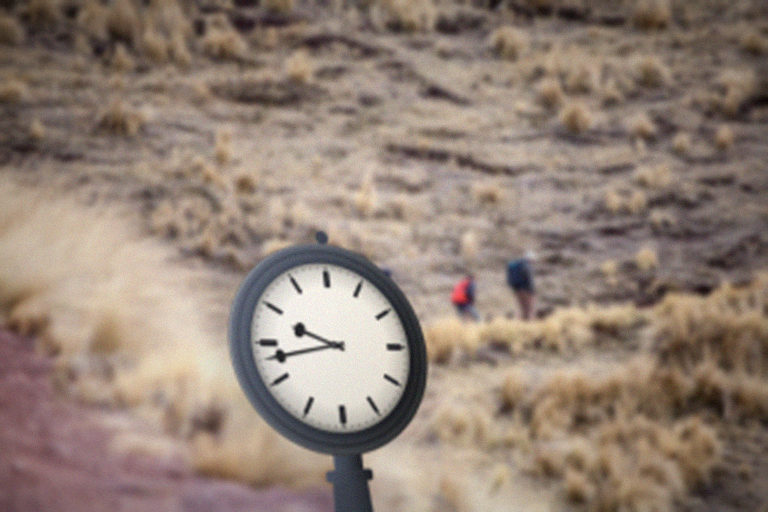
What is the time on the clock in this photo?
9:43
